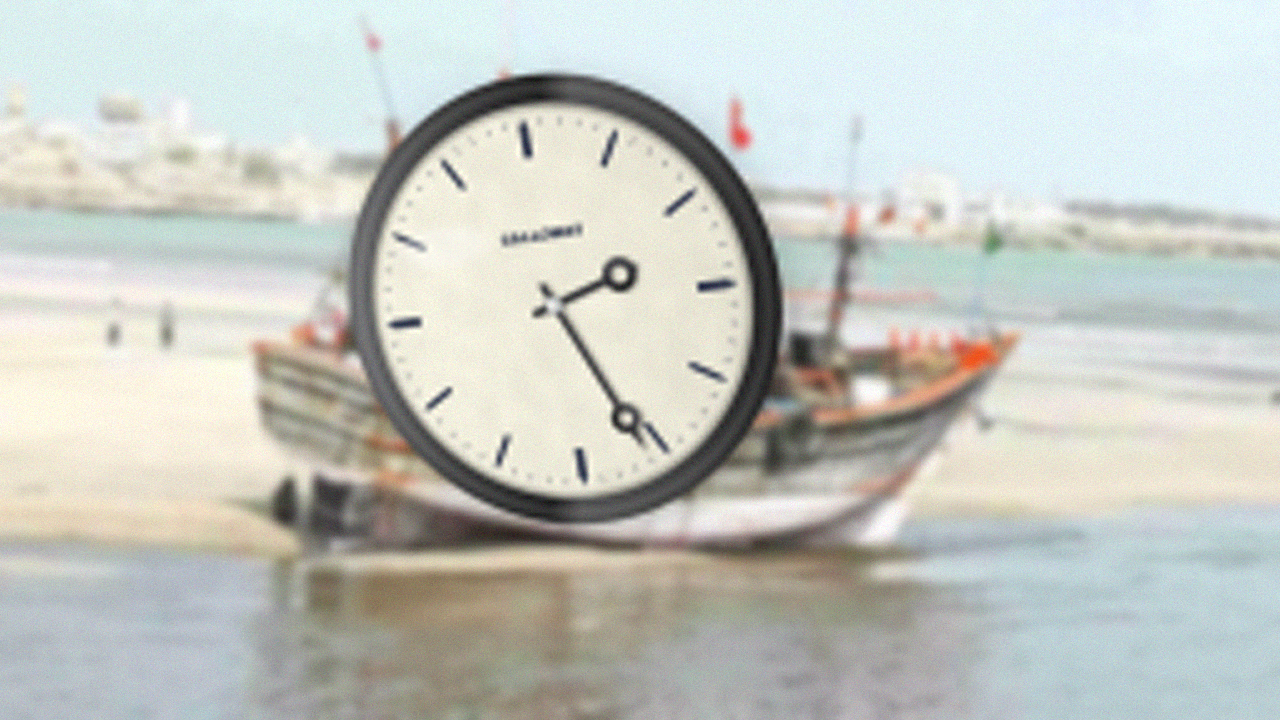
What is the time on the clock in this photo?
2:26
